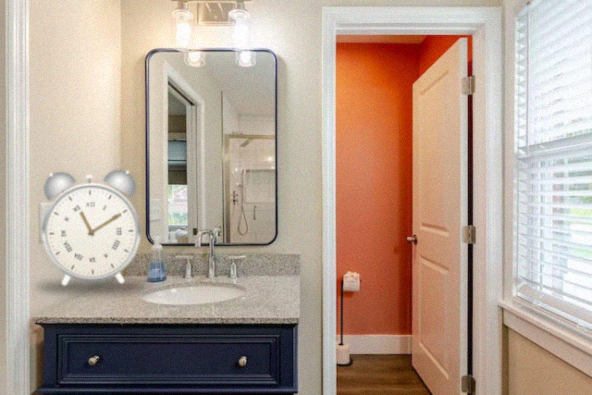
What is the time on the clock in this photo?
11:10
